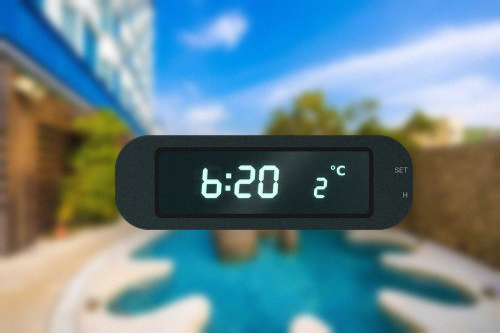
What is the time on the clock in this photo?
6:20
